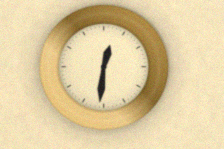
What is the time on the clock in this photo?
12:31
